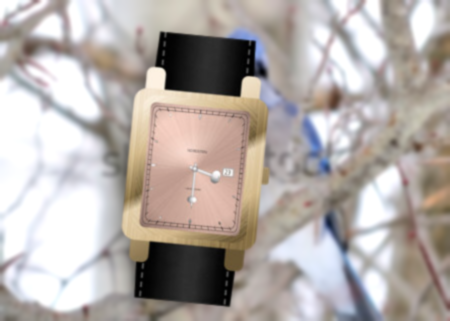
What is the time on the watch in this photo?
3:30
